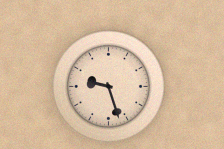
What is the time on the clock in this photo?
9:27
